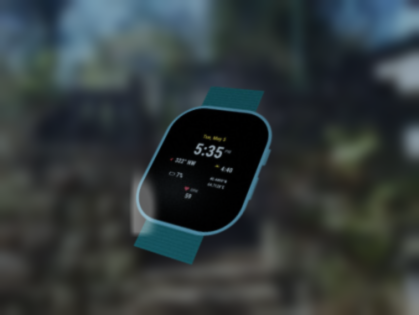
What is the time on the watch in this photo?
5:35
